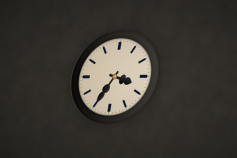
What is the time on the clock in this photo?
3:35
